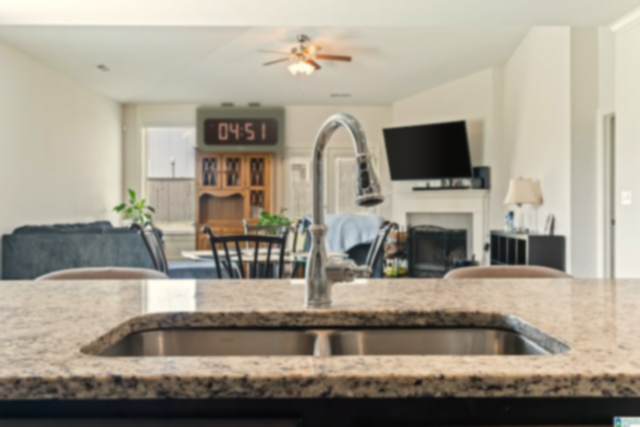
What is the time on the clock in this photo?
4:51
